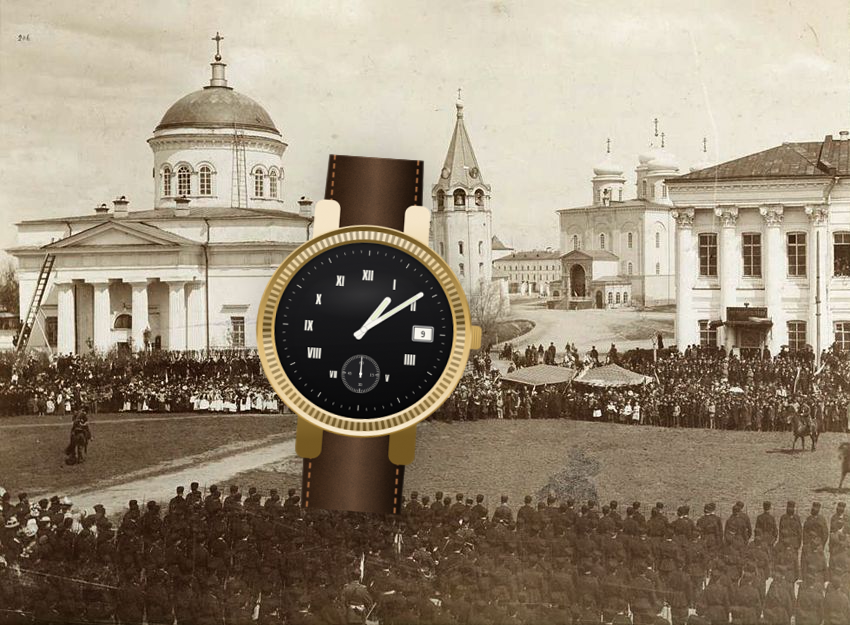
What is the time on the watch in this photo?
1:09
